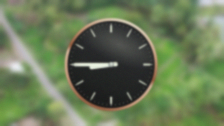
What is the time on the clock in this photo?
8:45
